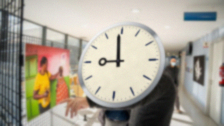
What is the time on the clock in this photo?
8:59
